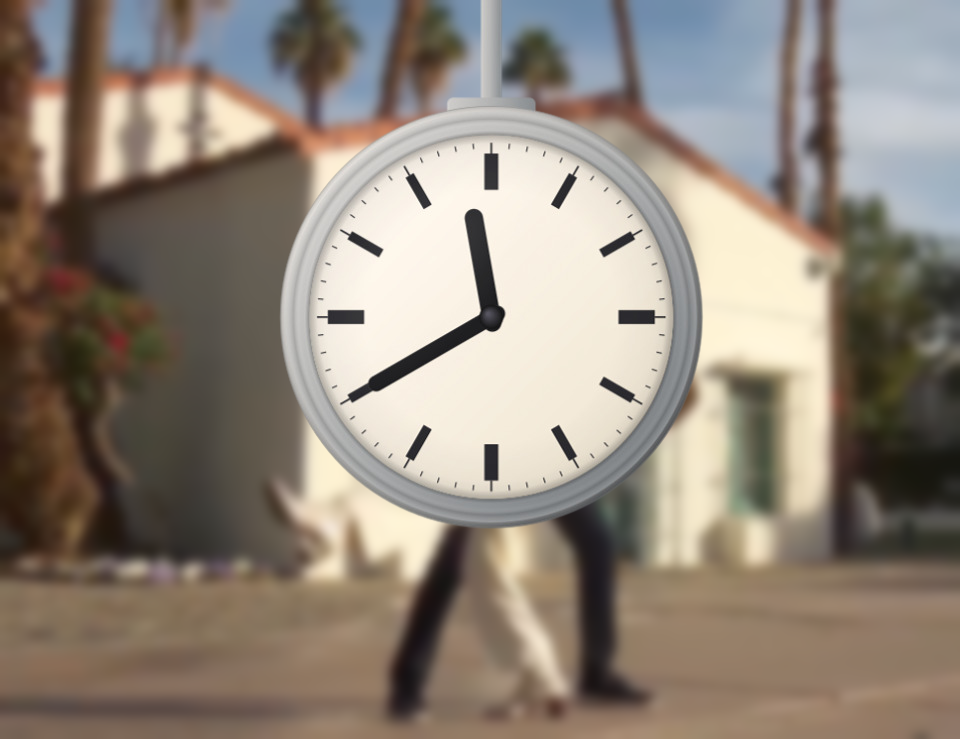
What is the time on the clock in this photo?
11:40
